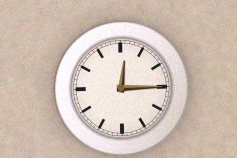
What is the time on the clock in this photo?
12:15
